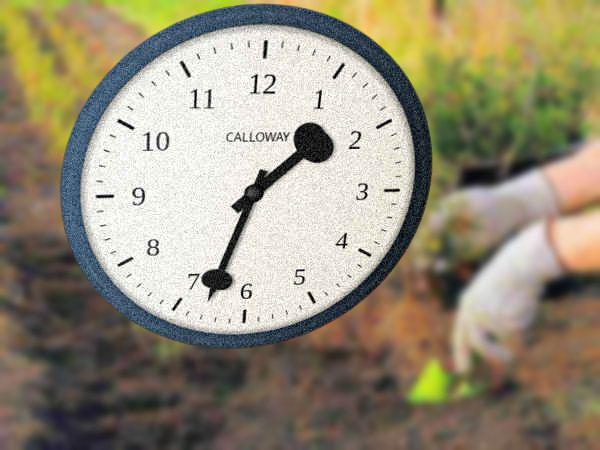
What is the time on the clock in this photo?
1:33
